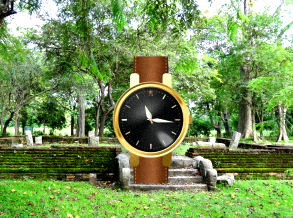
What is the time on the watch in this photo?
11:16
